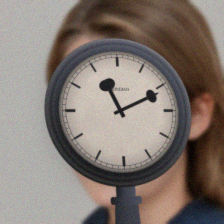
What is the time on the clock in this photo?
11:11
